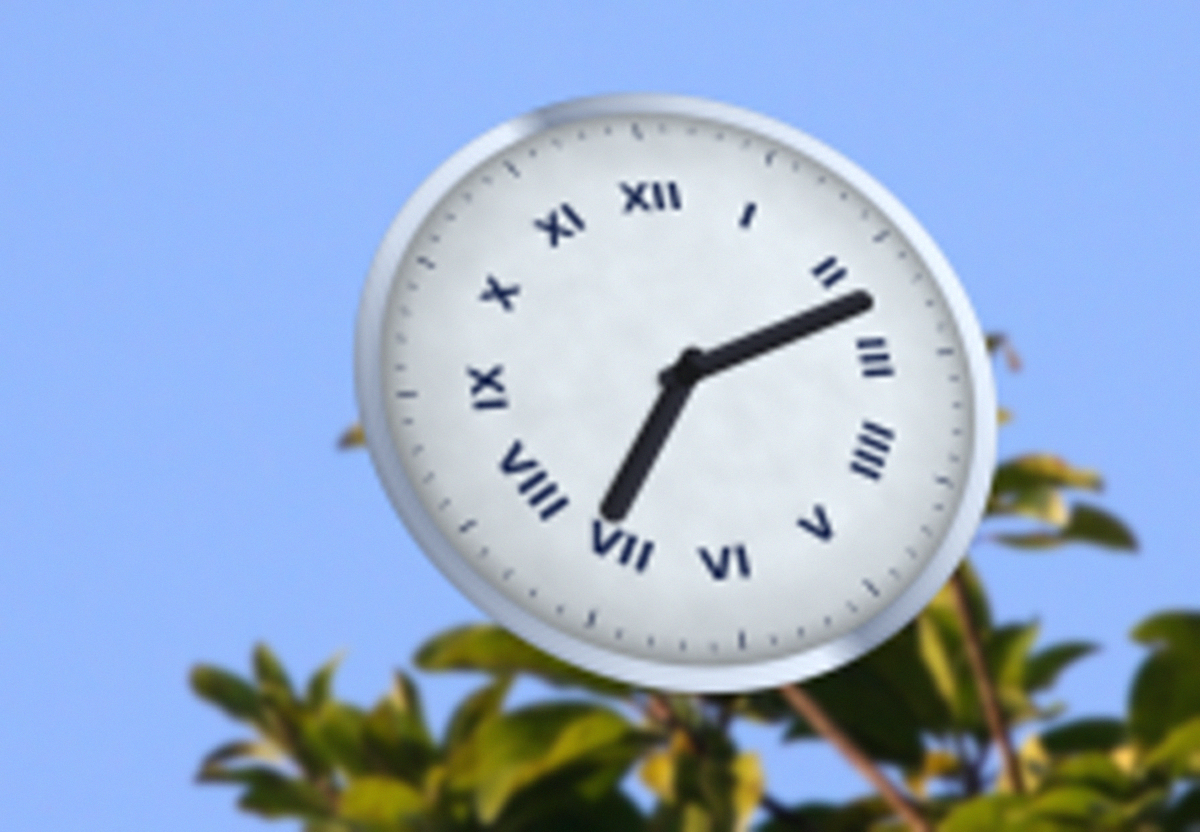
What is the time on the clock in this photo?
7:12
